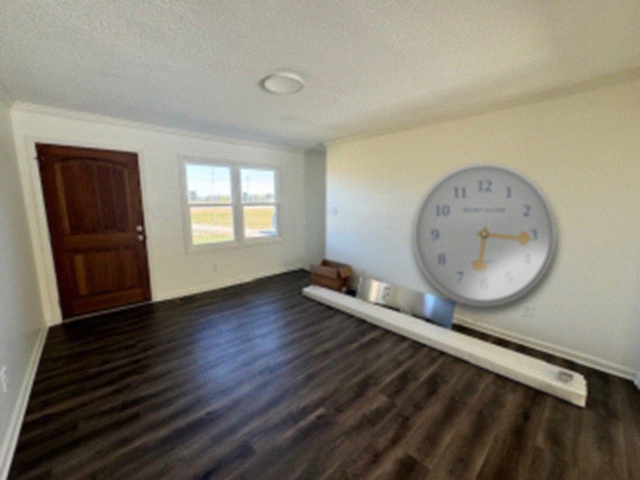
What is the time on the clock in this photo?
6:16
